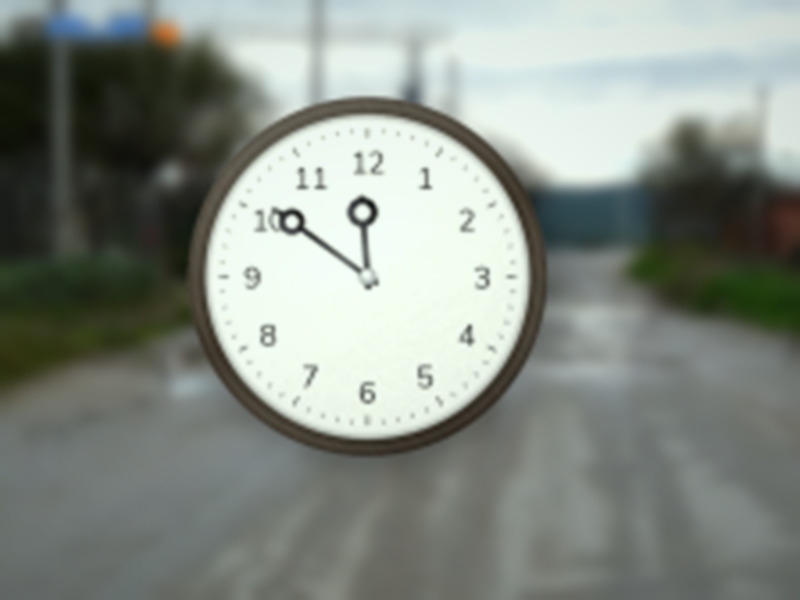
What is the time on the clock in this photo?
11:51
